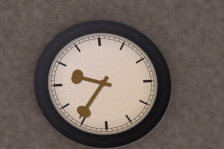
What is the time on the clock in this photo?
9:36
